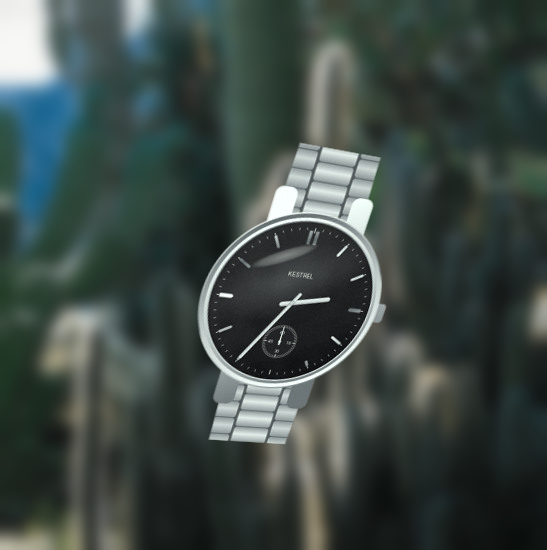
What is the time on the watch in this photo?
2:35
